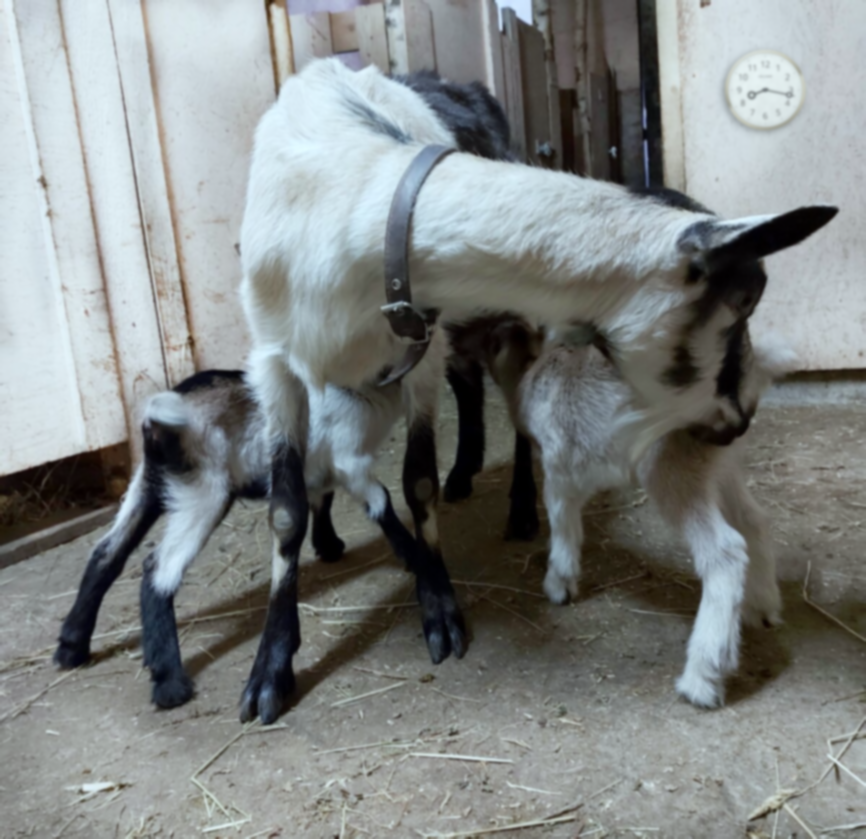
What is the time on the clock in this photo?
8:17
